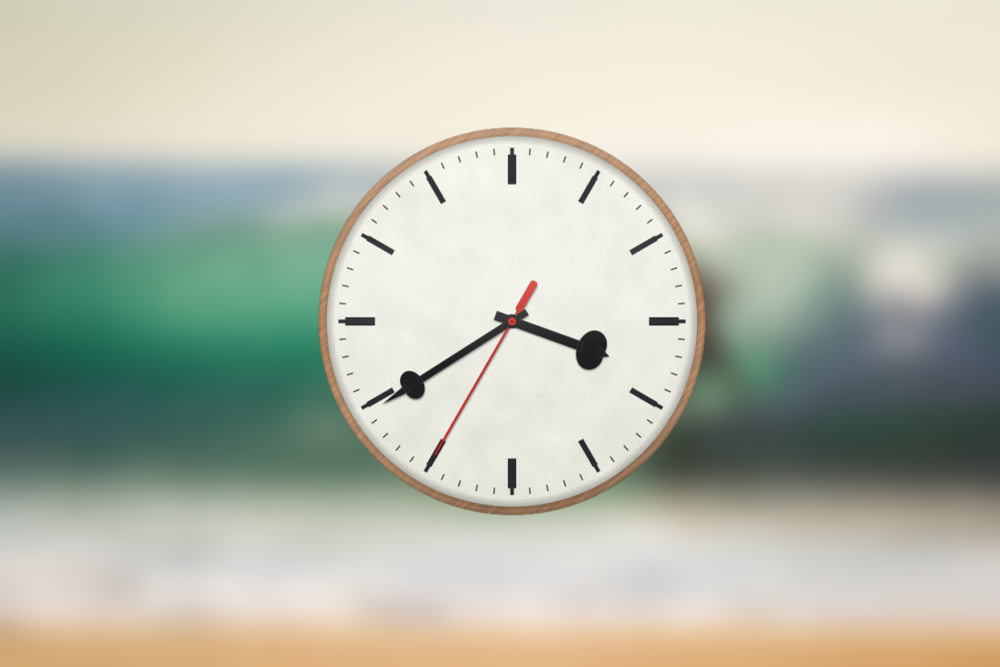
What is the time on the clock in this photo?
3:39:35
